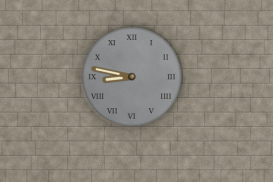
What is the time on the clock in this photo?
8:47
